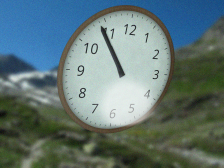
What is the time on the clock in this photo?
10:54
